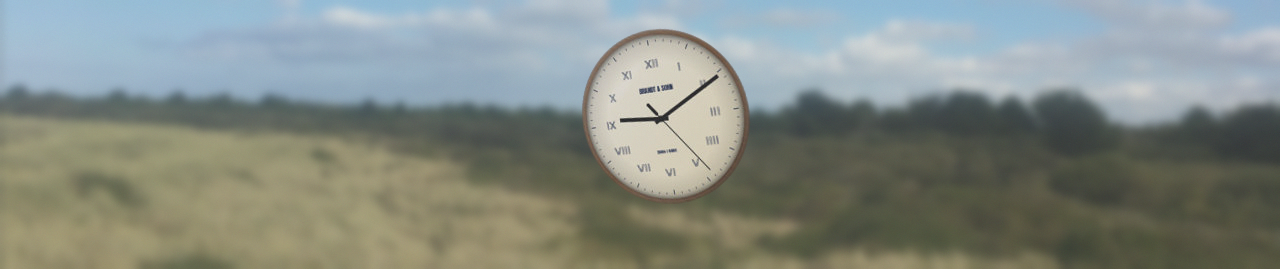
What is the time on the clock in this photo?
9:10:24
